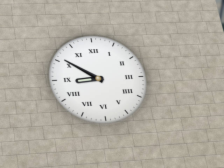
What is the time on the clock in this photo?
8:51
